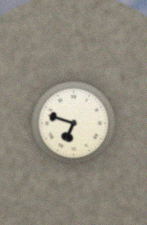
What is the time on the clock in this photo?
6:48
